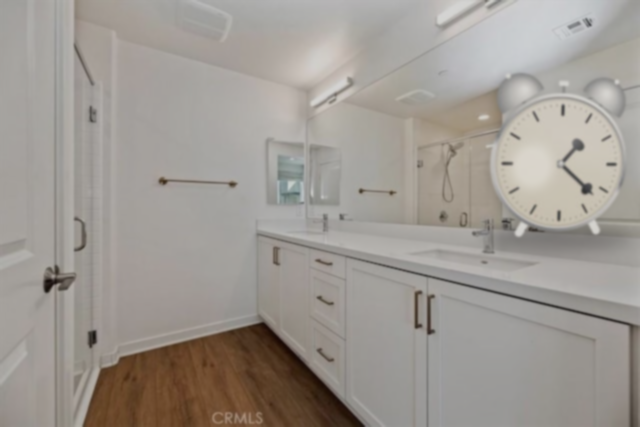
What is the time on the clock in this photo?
1:22
